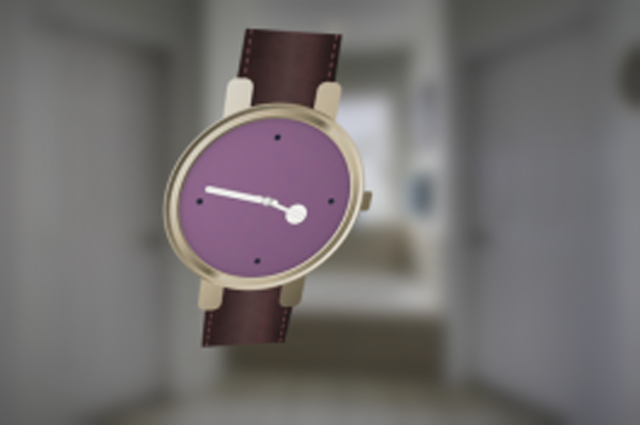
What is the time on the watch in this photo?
3:47
